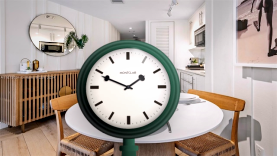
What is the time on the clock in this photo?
1:49
